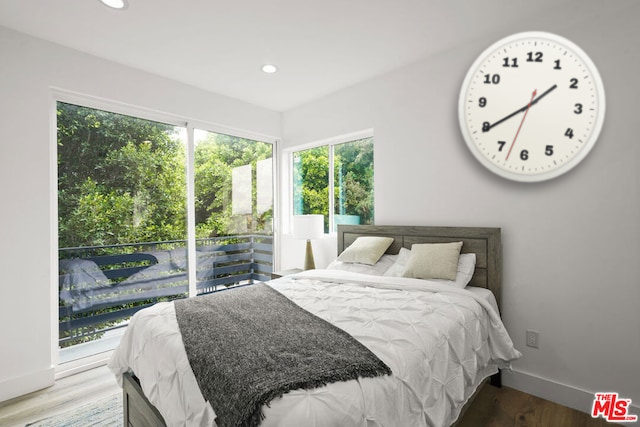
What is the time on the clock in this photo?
1:39:33
